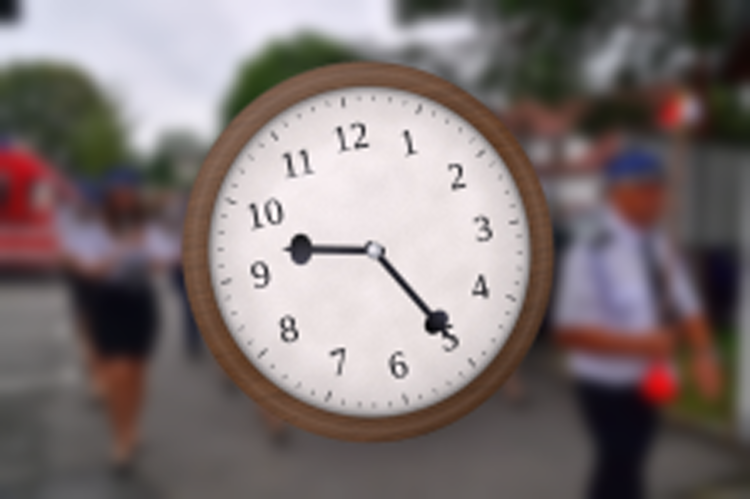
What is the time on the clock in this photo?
9:25
